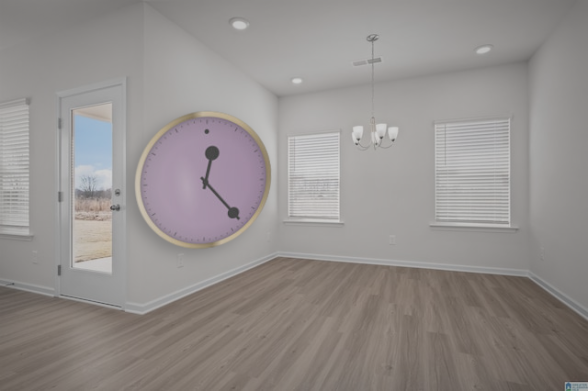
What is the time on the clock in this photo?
12:23
